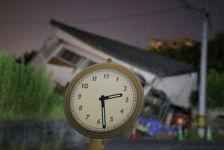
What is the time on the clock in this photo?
2:28
